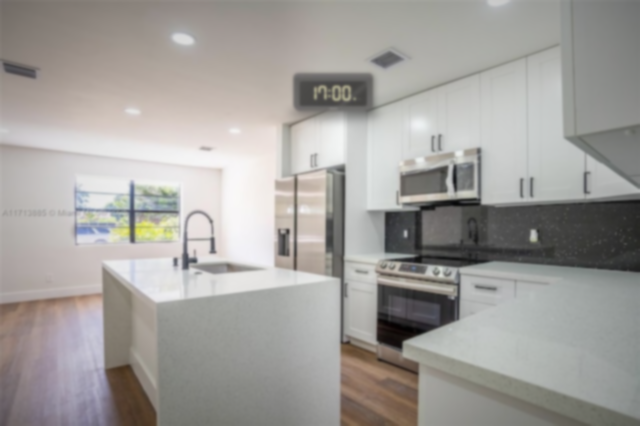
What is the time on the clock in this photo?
17:00
